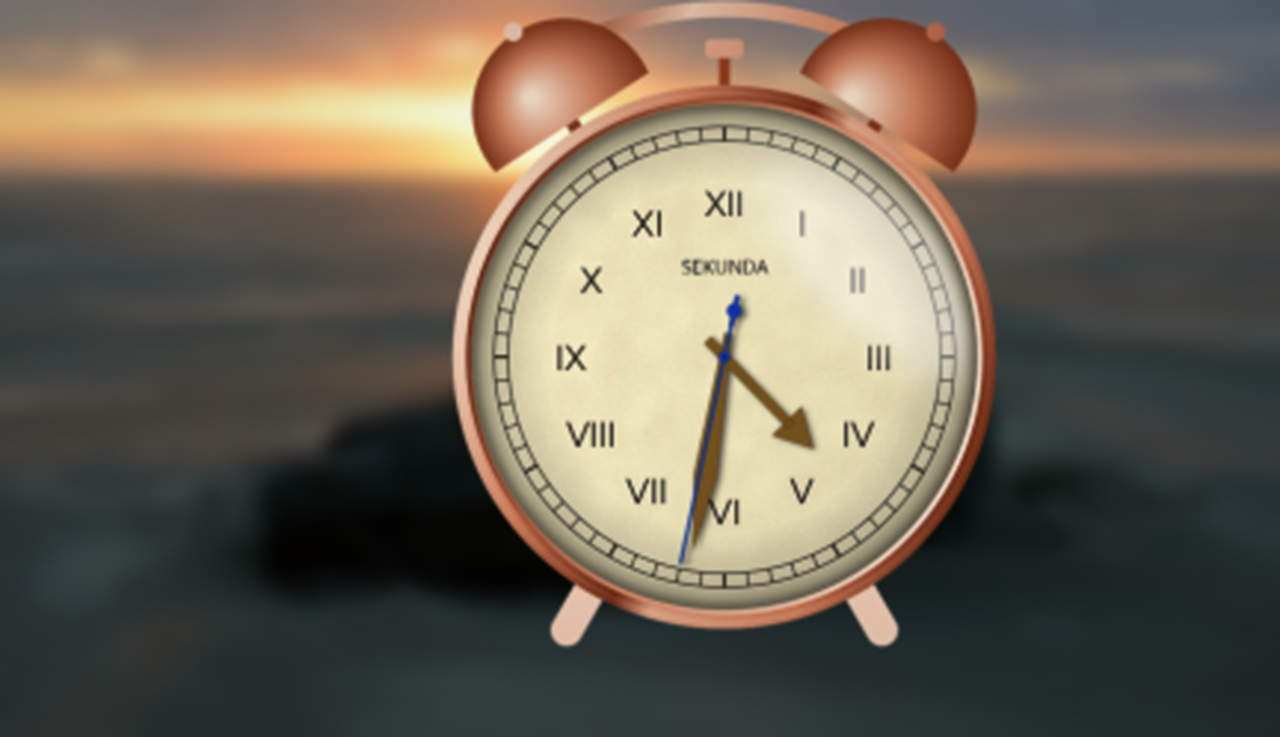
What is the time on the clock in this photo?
4:31:32
